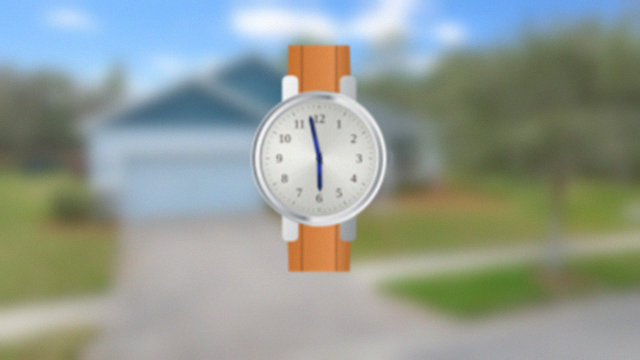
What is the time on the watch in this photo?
5:58
